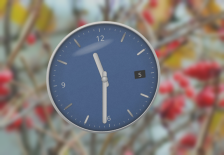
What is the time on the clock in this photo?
11:31
